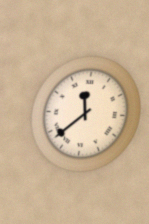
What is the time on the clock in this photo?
11:38
